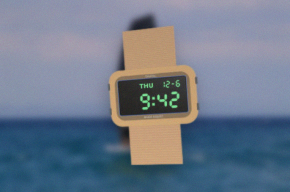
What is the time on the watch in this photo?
9:42
